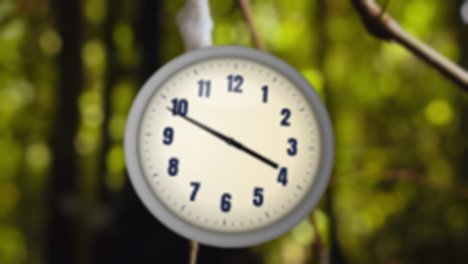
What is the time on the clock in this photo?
3:49
